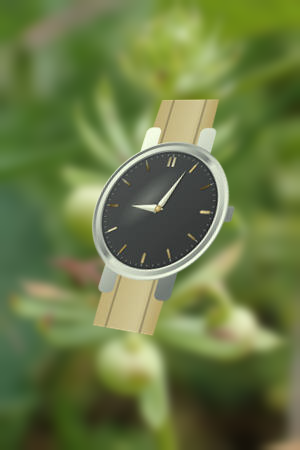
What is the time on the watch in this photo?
9:04
